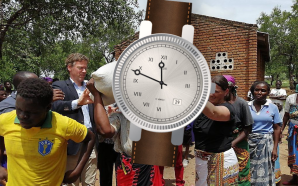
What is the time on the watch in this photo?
11:48
